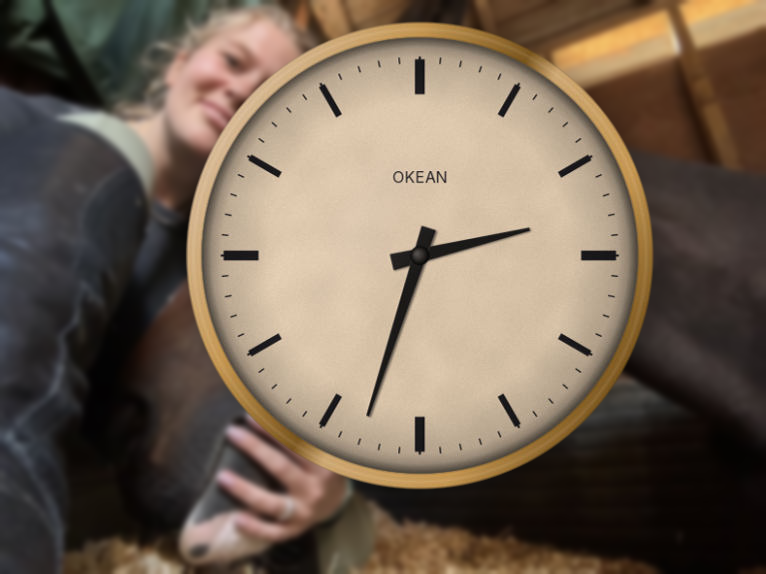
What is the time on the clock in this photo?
2:33
